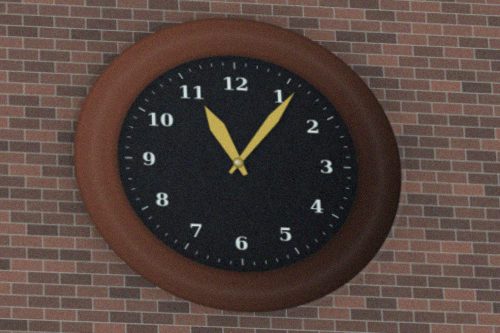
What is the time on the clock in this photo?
11:06
